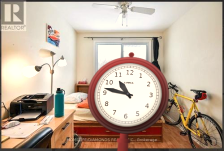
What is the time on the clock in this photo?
10:47
